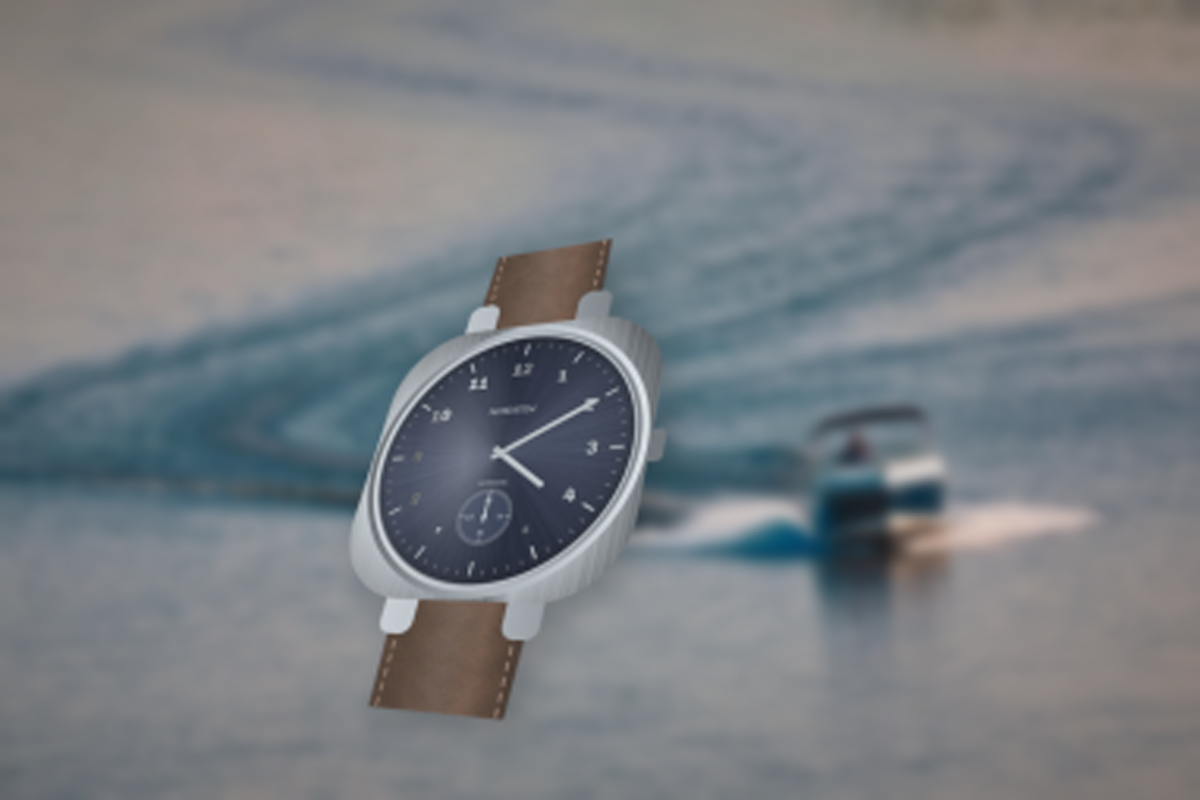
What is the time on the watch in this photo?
4:10
